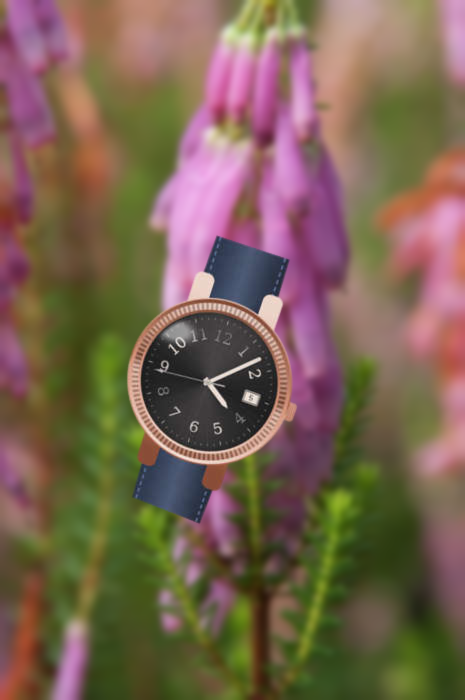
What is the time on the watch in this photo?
4:07:44
